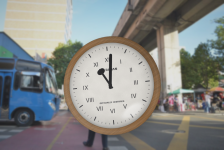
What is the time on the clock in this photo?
11:01
